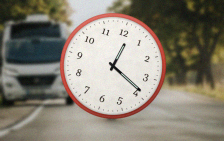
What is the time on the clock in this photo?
12:19
